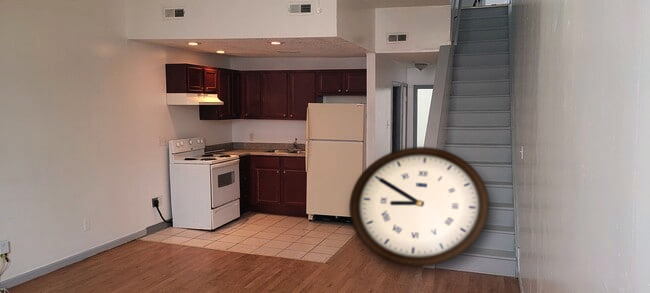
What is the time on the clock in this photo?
8:50
